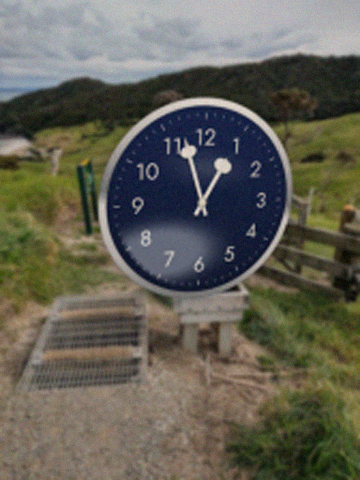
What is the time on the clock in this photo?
12:57
